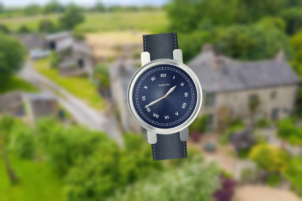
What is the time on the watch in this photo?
1:41
